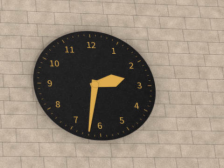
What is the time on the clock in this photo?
2:32
